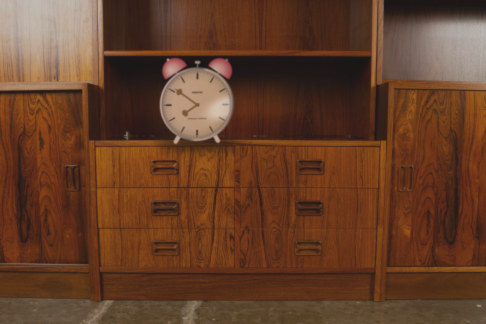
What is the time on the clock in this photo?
7:51
